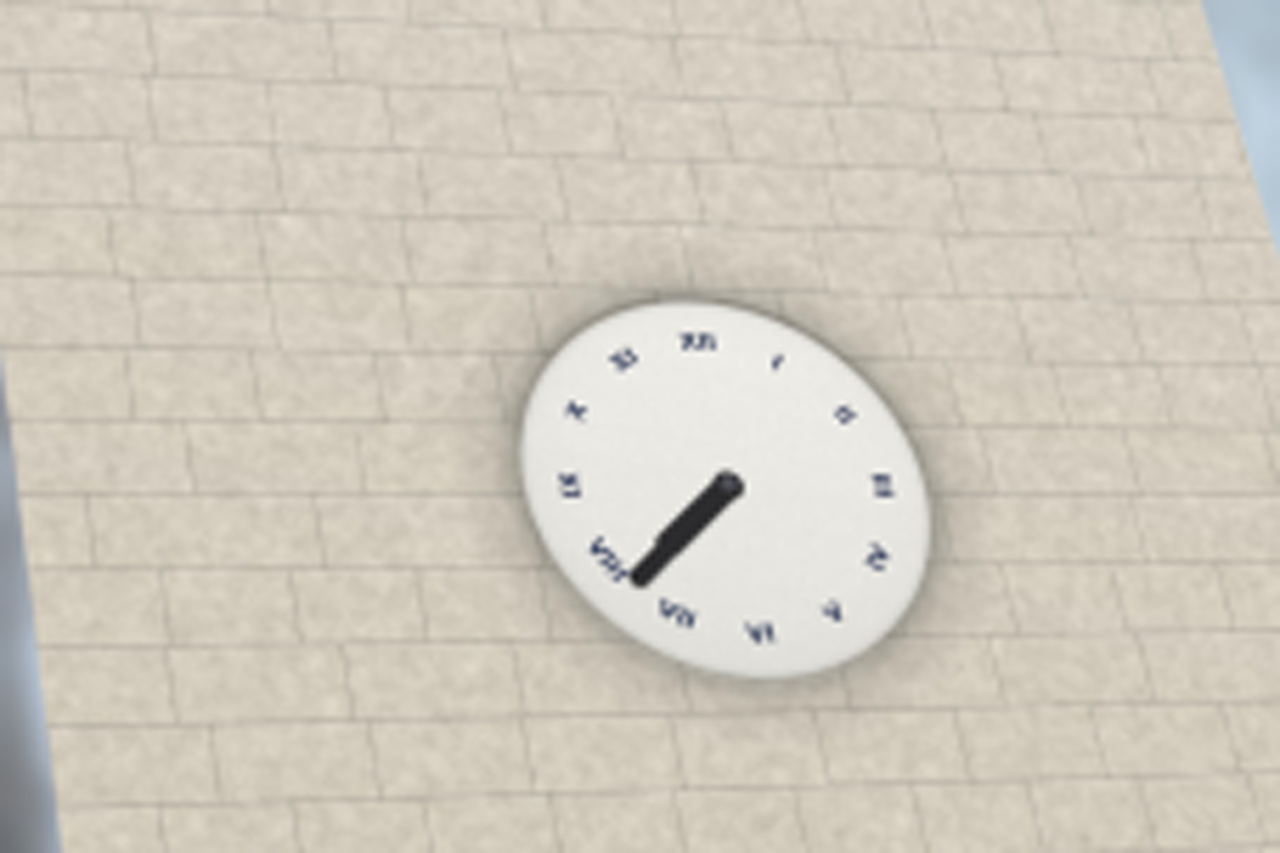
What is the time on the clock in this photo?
7:38
